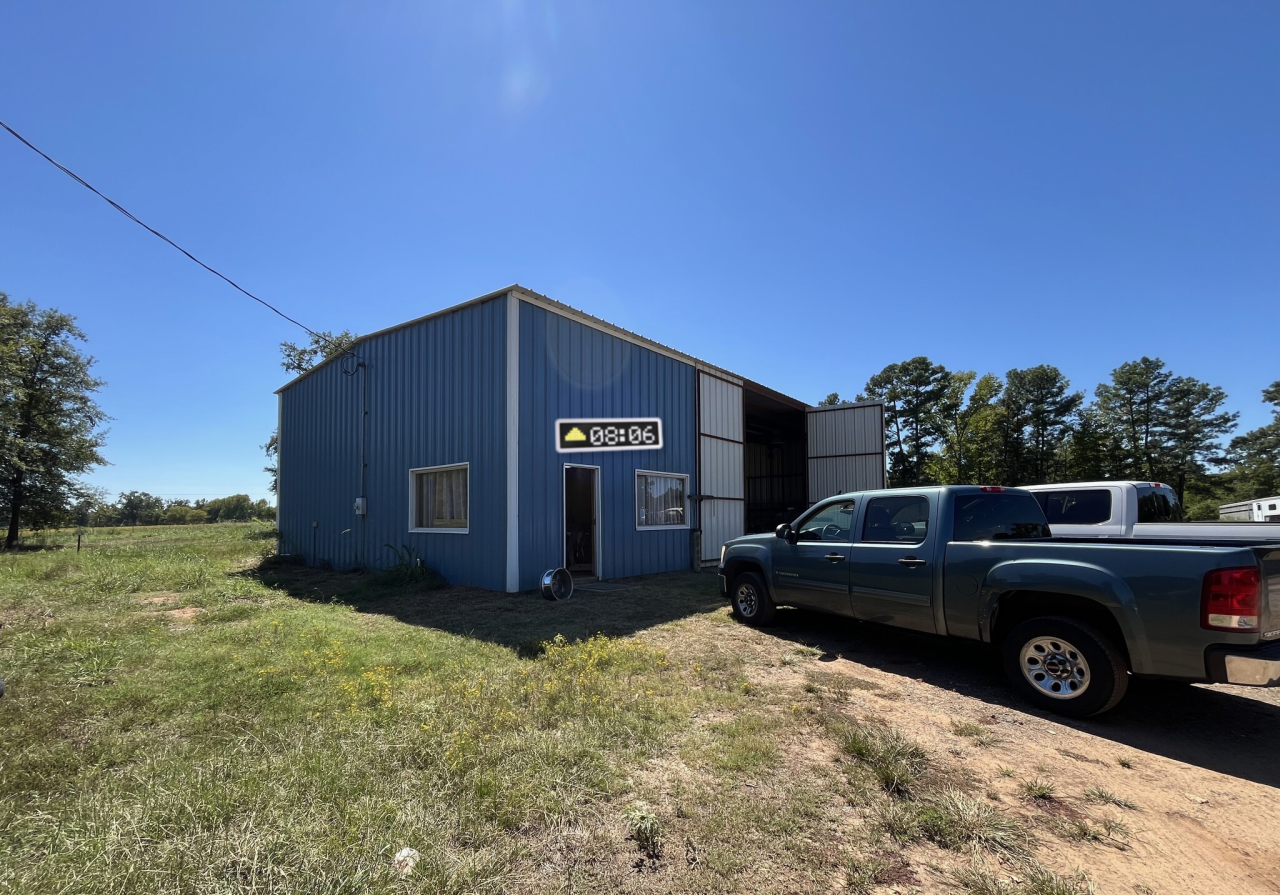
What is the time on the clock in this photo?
8:06
